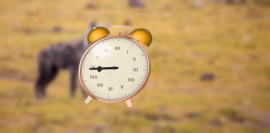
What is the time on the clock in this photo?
8:44
